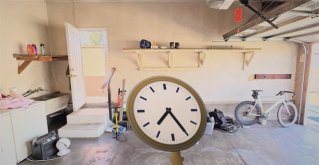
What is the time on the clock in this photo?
7:25
